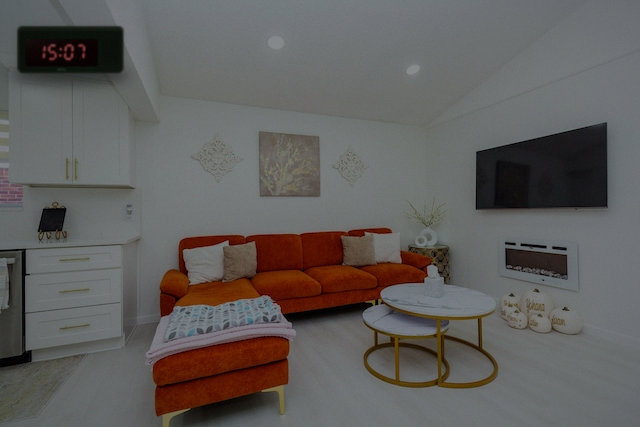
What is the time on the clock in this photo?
15:07
